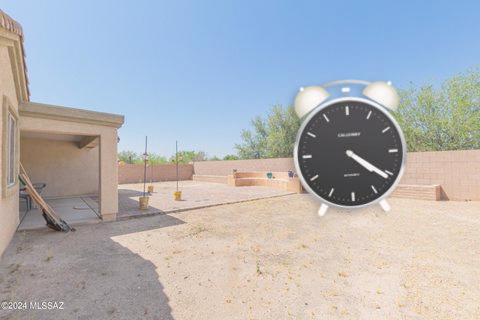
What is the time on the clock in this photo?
4:21
